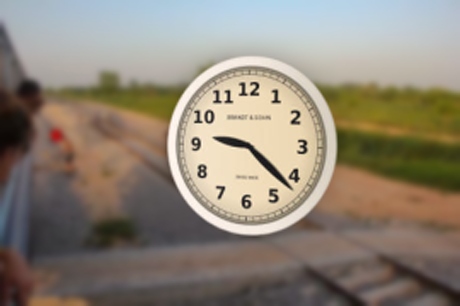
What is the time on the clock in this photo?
9:22
